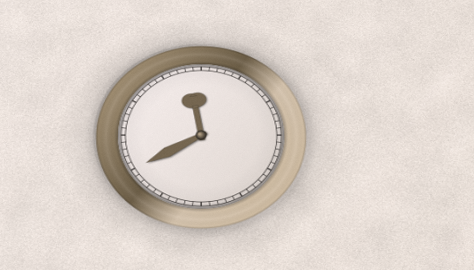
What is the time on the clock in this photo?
11:40
